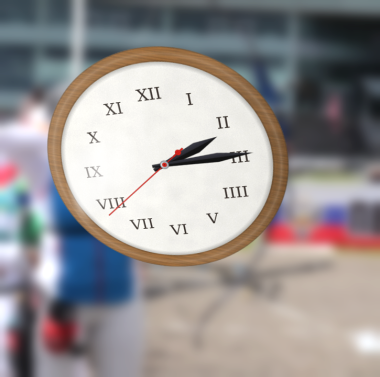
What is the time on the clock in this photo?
2:14:39
